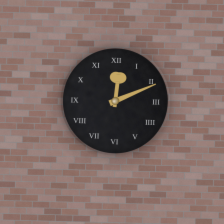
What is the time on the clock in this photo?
12:11
